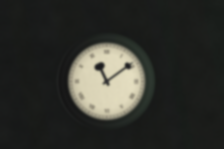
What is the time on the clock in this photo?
11:09
